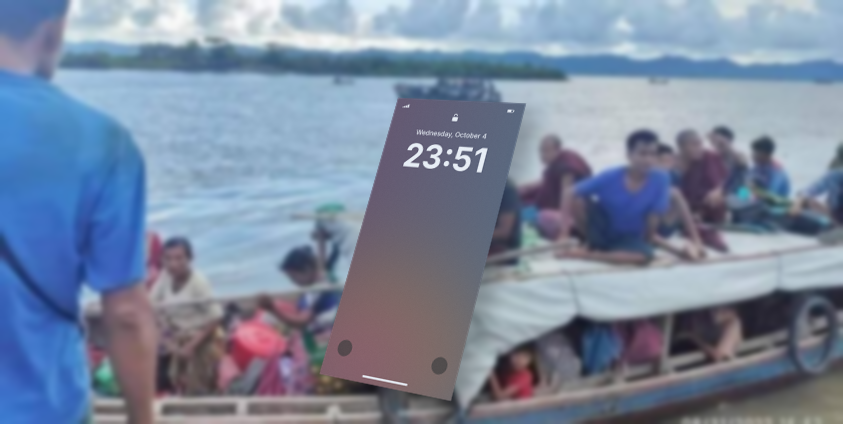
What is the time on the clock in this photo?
23:51
